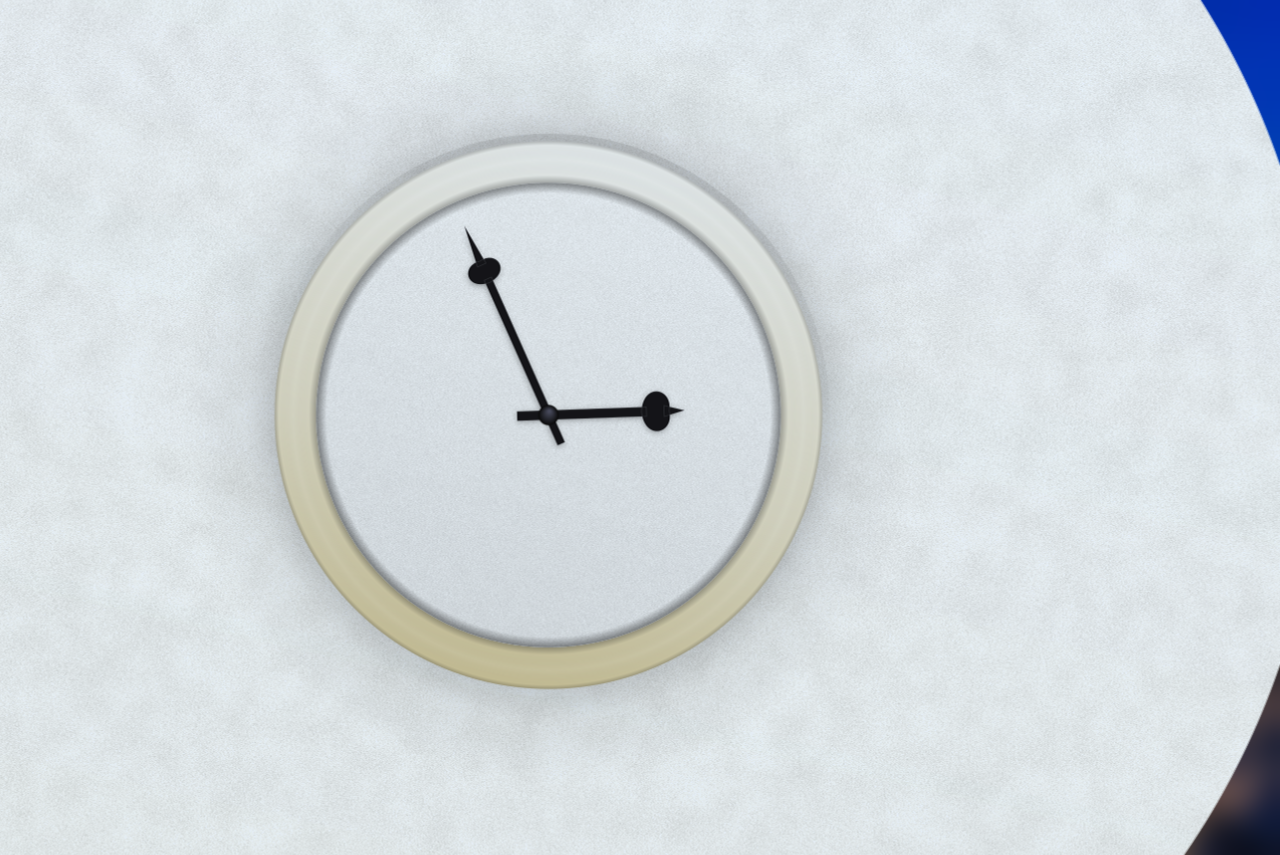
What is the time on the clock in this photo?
2:56
